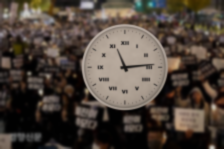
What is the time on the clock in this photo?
11:14
